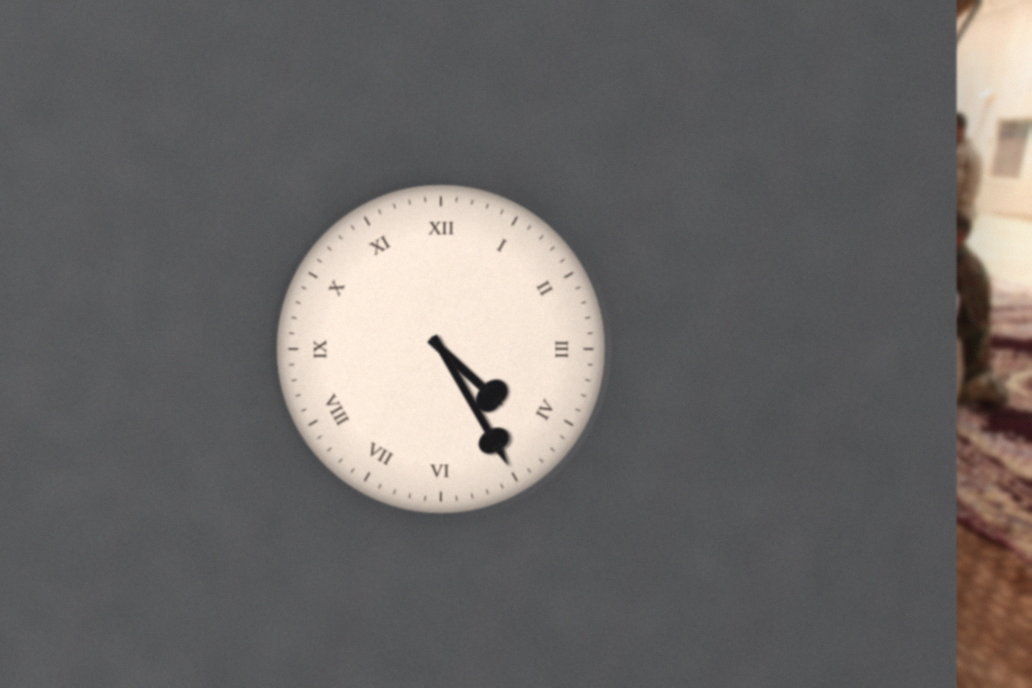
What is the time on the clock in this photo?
4:25
